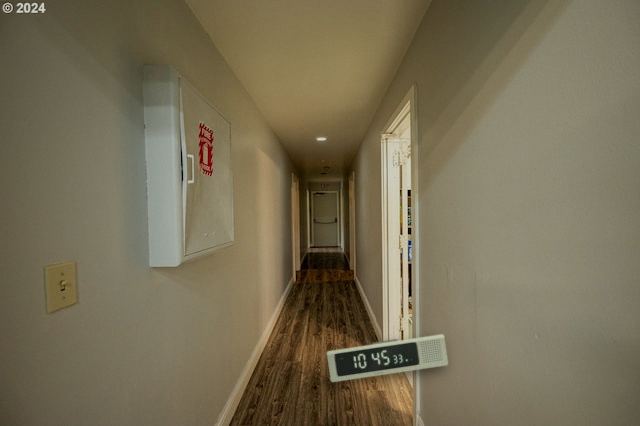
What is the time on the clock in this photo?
10:45
